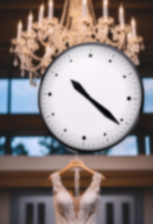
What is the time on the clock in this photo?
10:21
